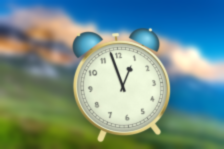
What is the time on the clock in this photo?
12:58
